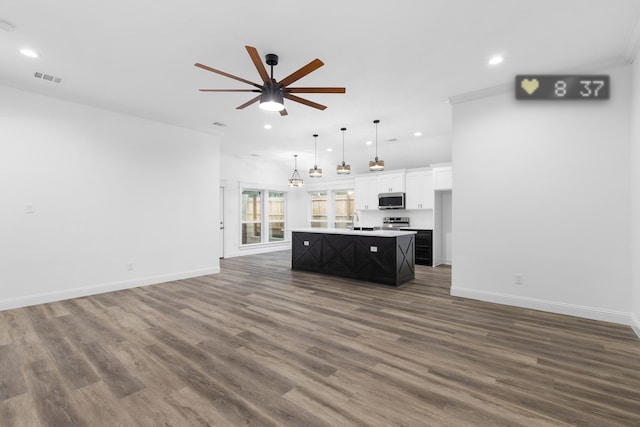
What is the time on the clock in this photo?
8:37
